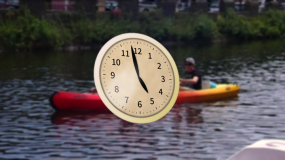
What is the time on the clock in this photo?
4:58
